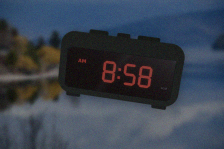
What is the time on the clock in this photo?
8:58
